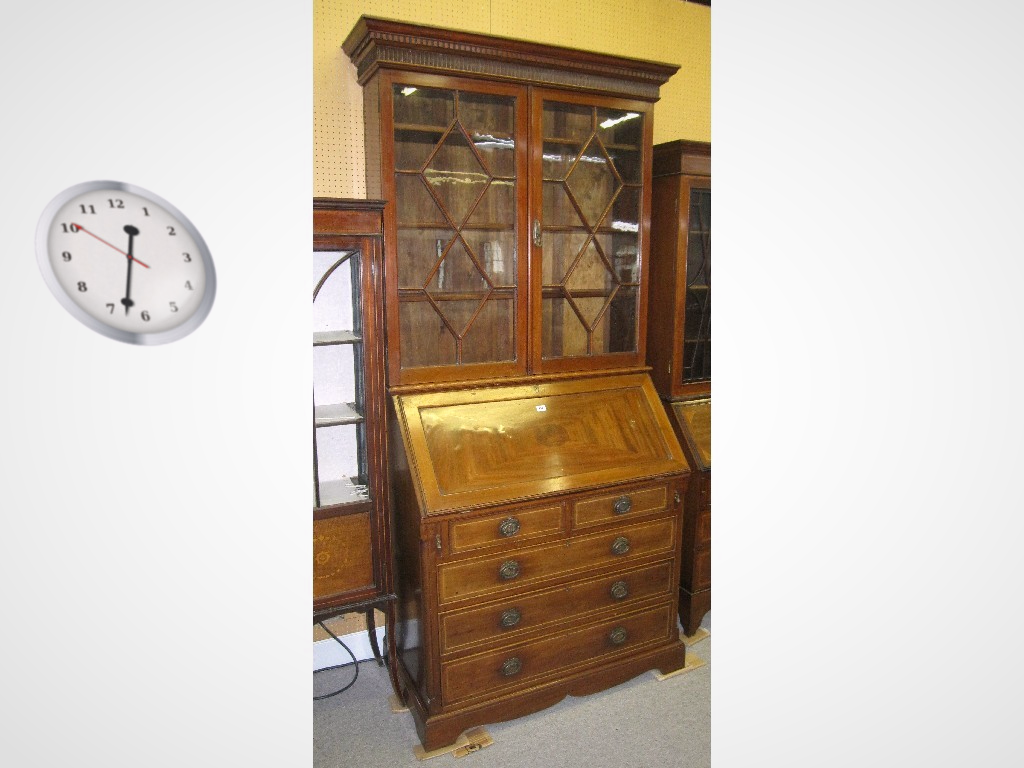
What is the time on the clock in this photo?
12:32:51
